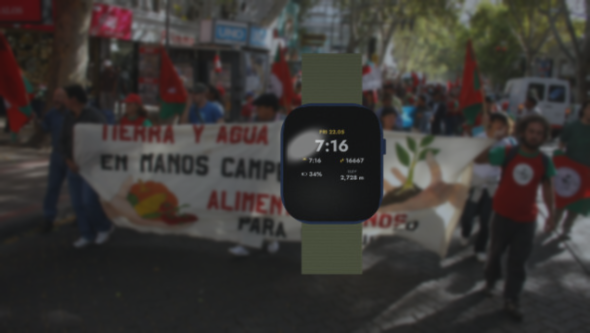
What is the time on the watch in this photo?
7:16
